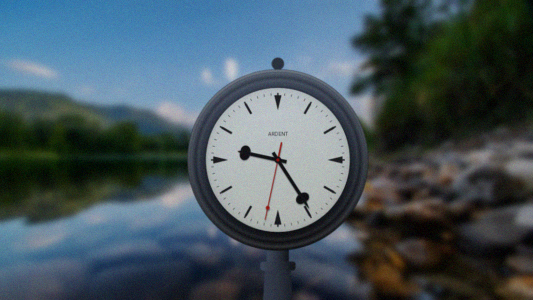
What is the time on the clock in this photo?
9:24:32
